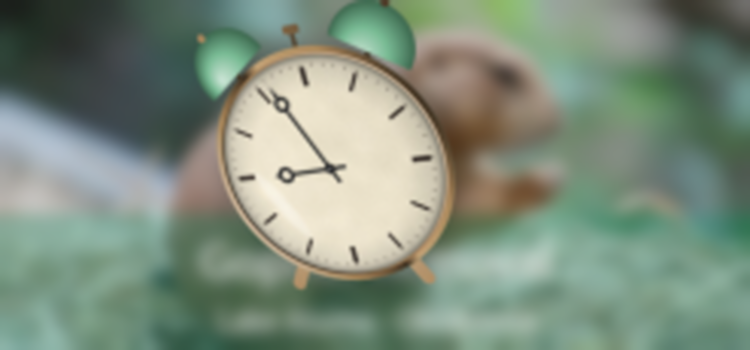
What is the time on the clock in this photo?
8:56
